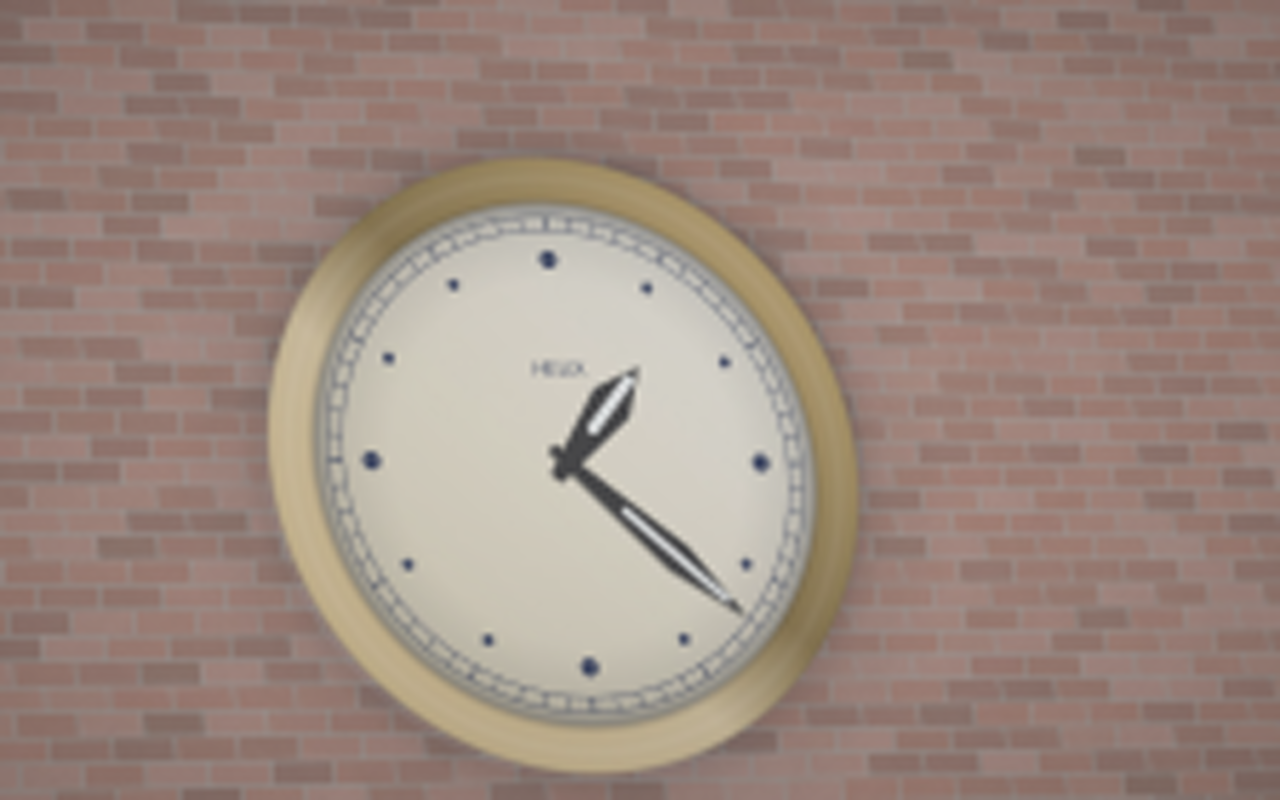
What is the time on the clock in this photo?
1:22
